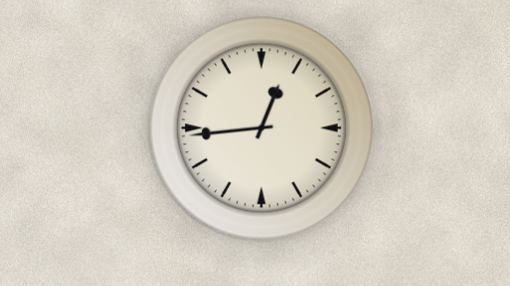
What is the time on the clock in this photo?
12:44
